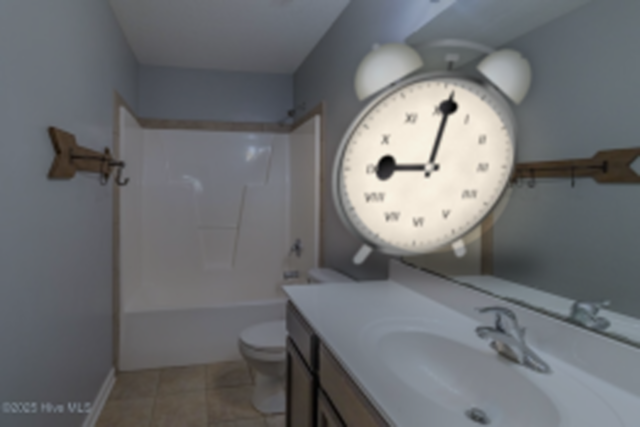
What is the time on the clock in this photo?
9:01
